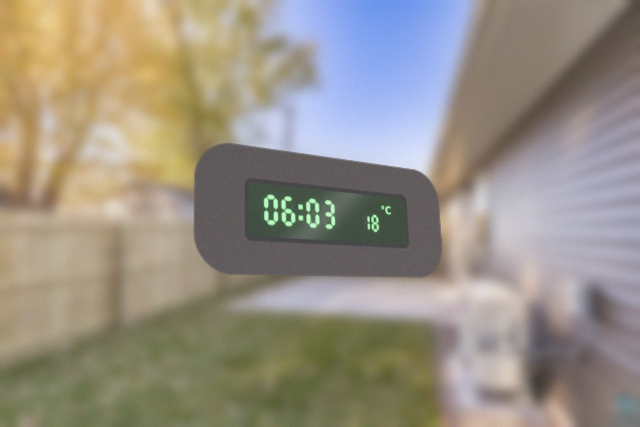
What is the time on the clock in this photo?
6:03
